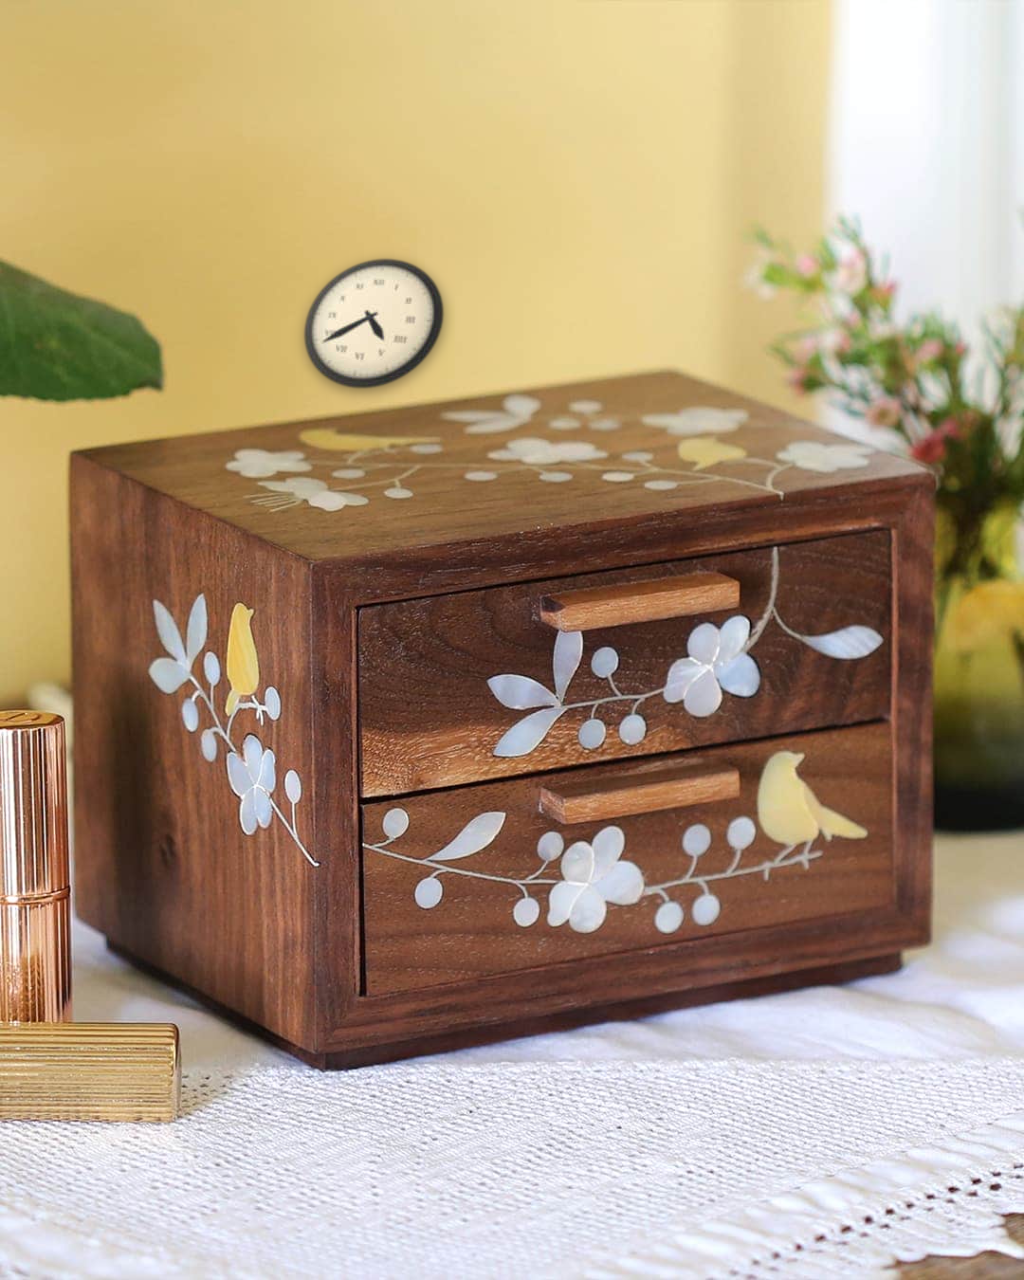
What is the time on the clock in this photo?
4:39
